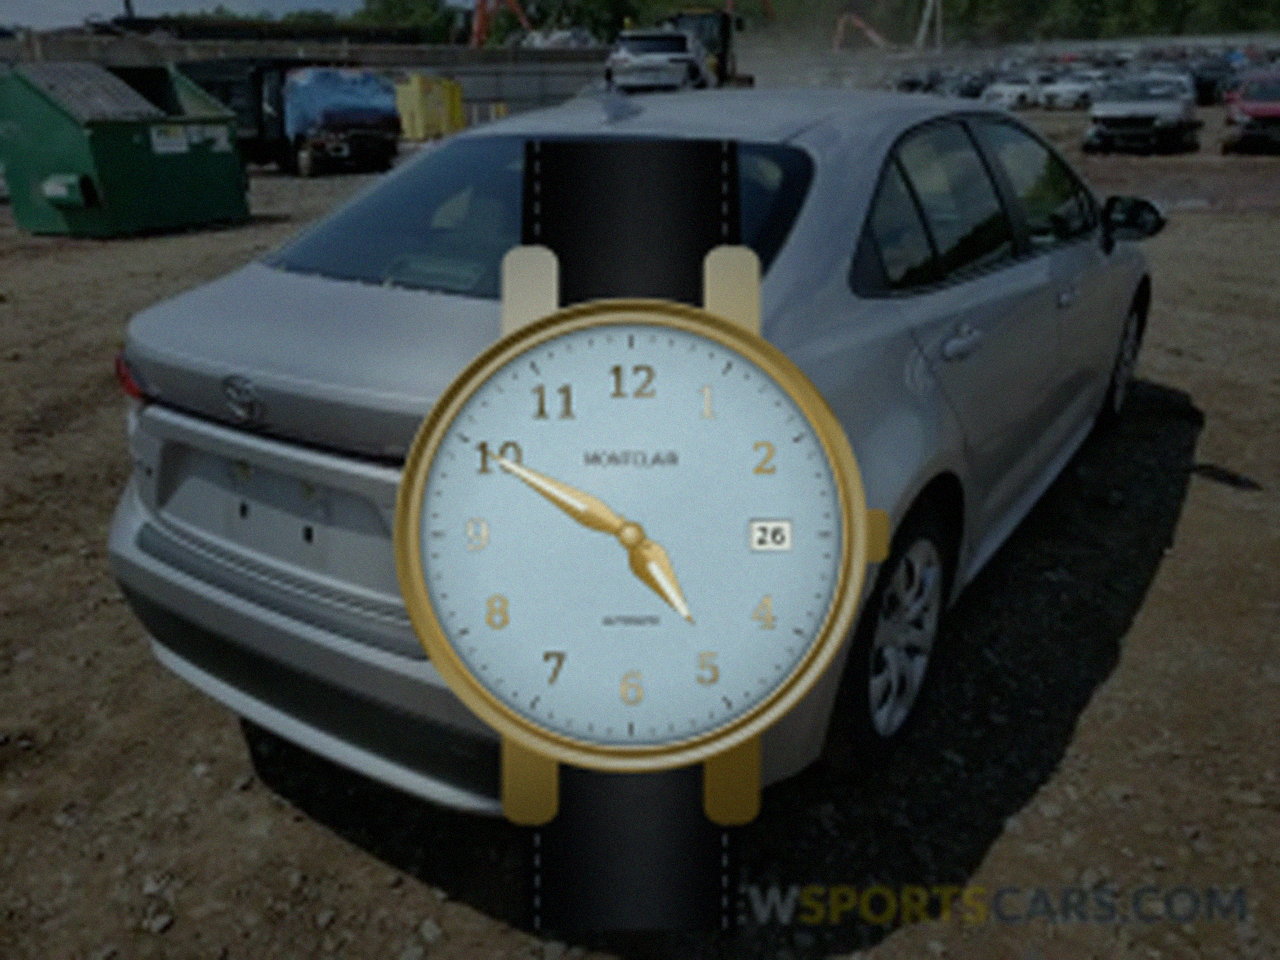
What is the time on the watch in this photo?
4:50
